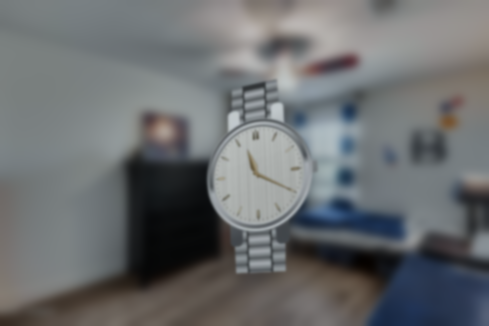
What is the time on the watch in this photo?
11:20
